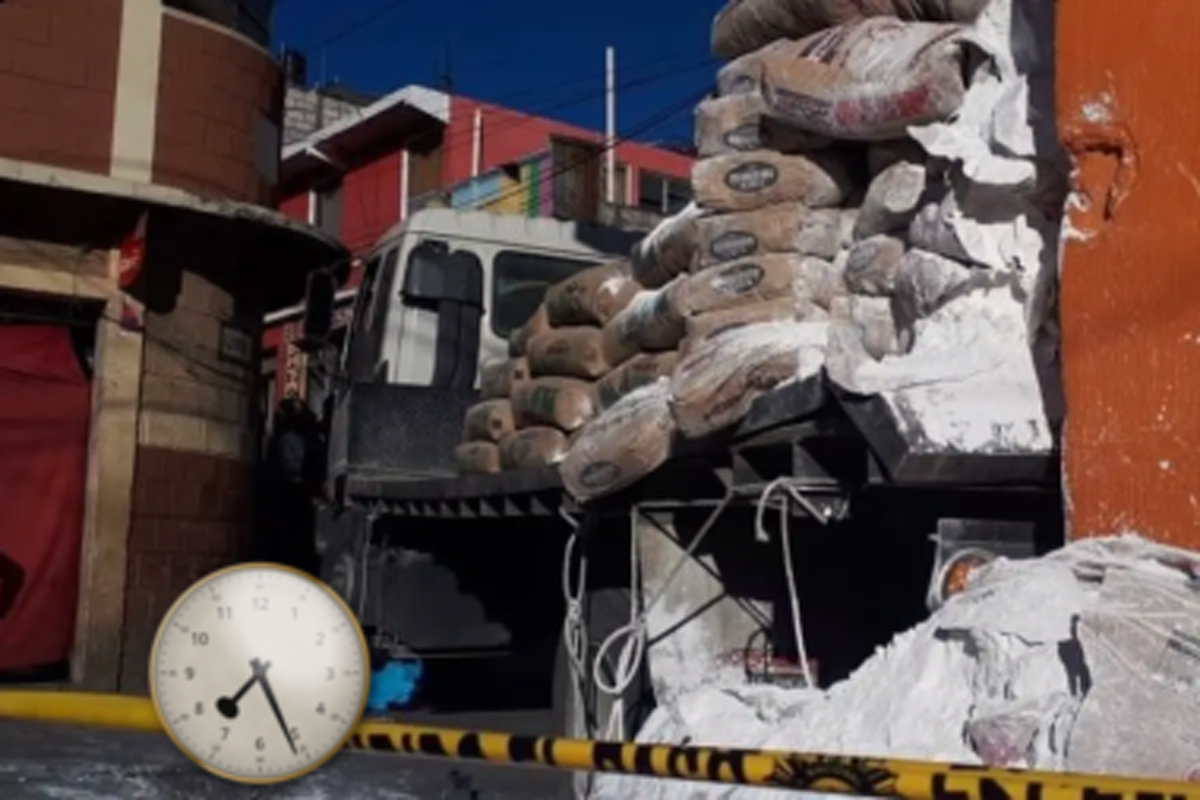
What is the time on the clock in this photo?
7:26
